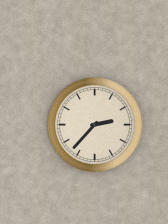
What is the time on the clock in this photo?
2:37
